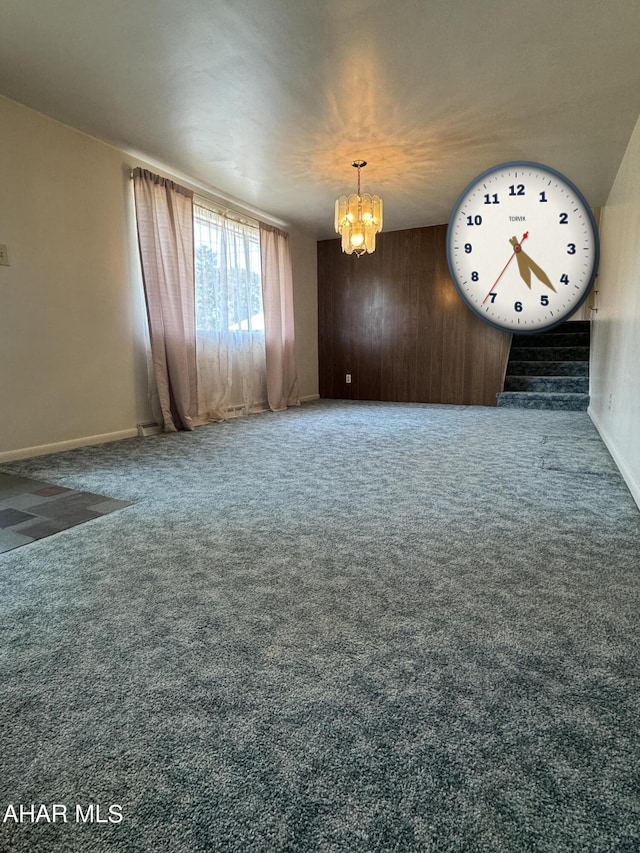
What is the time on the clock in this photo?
5:22:36
